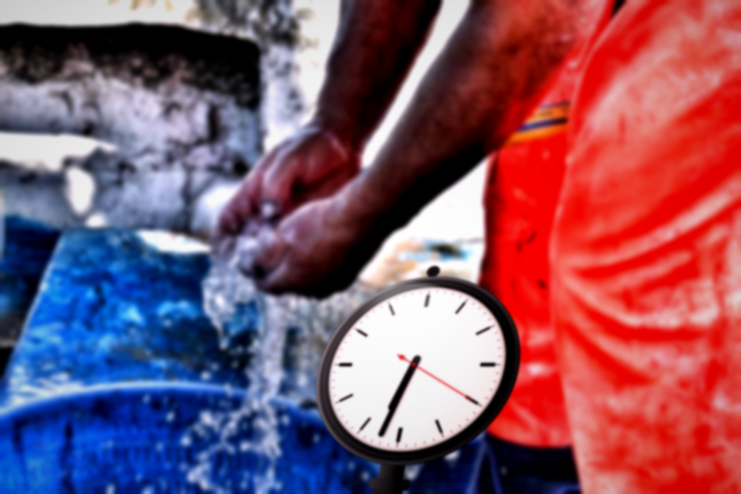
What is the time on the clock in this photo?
6:32:20
